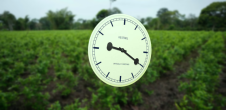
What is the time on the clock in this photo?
9:20
